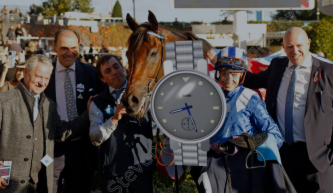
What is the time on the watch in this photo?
8:27
